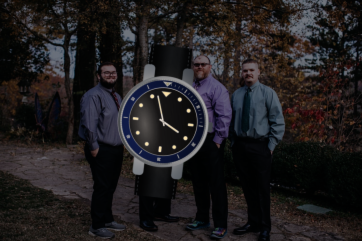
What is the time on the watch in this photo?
3:57
